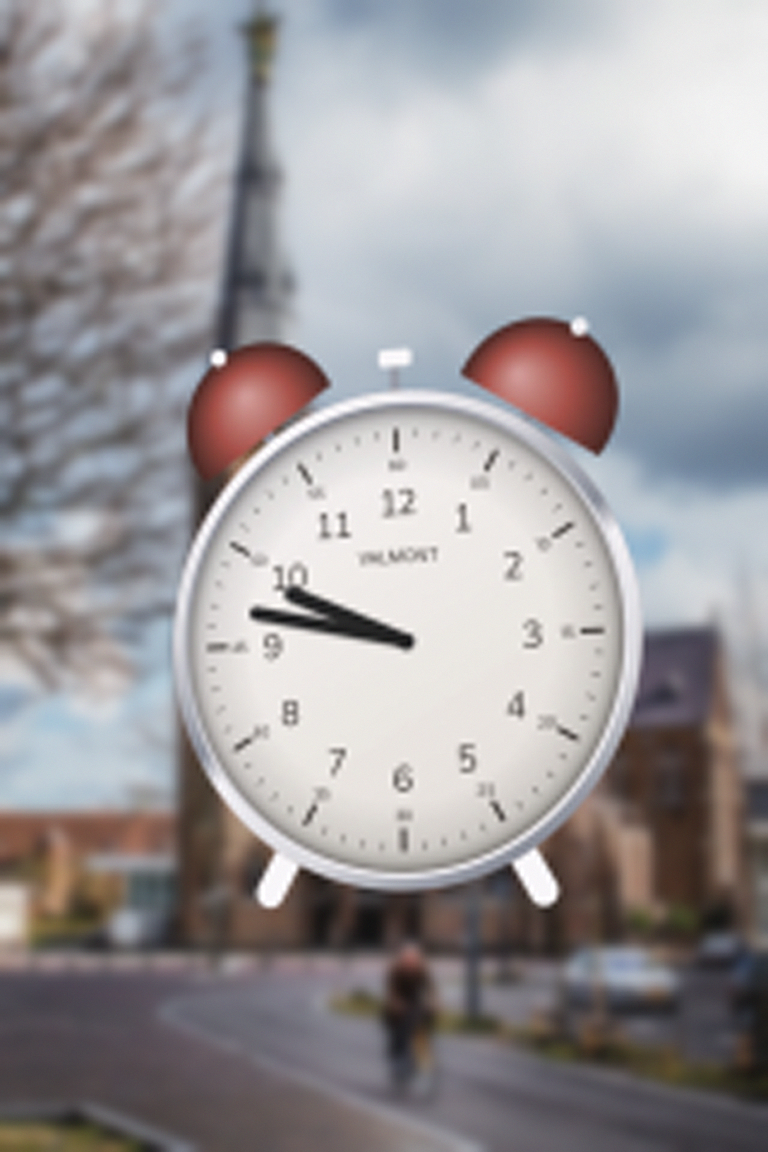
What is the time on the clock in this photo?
9:47
